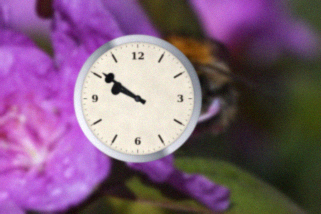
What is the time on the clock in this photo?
9:51
